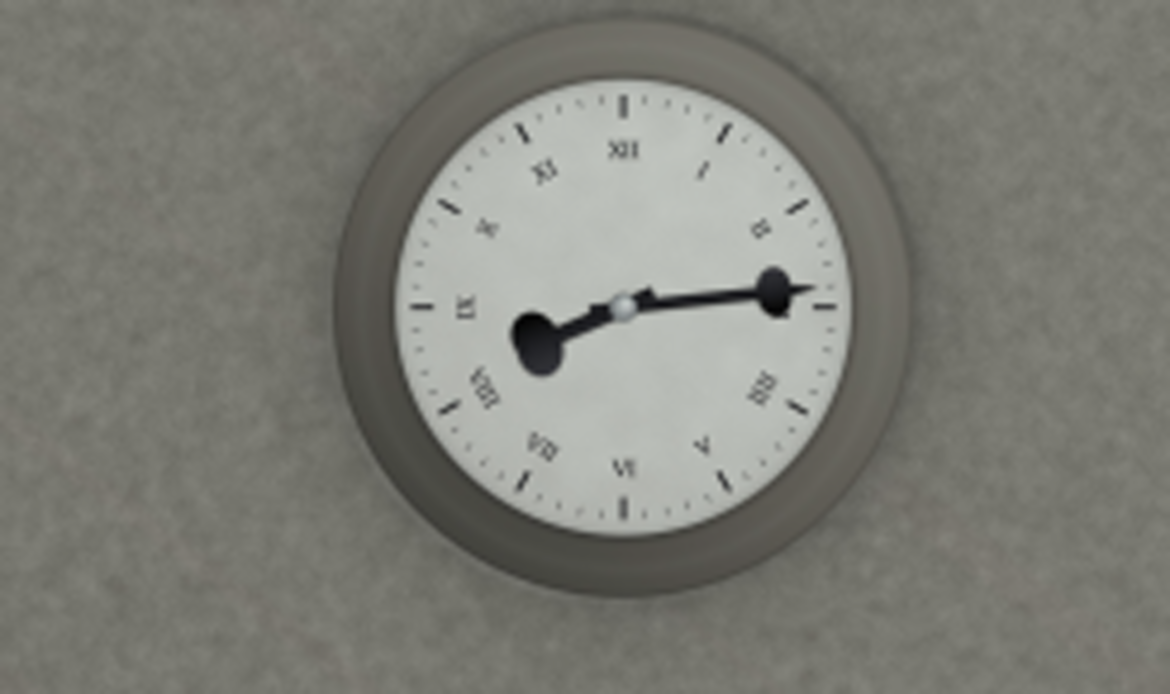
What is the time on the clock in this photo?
8:14
